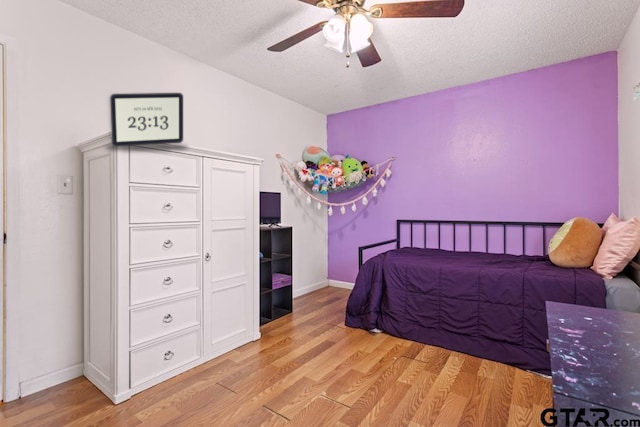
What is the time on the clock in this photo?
23:13
